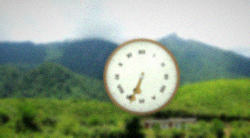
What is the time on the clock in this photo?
6:34
